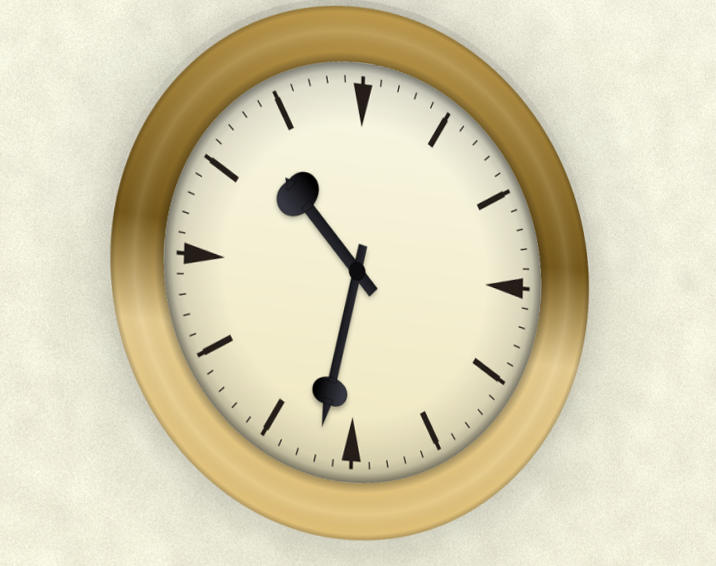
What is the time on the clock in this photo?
10:32
